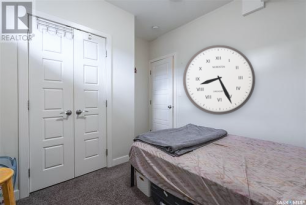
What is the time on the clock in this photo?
8:26
